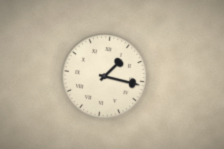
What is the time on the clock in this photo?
1:16
